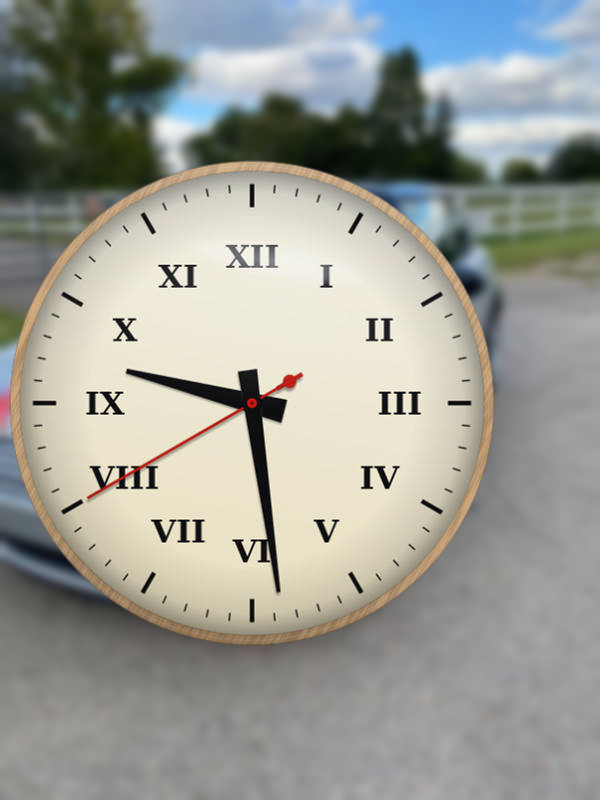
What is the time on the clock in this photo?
9:28:40
